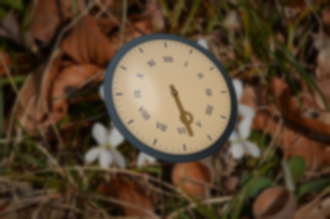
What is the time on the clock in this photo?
5:28
